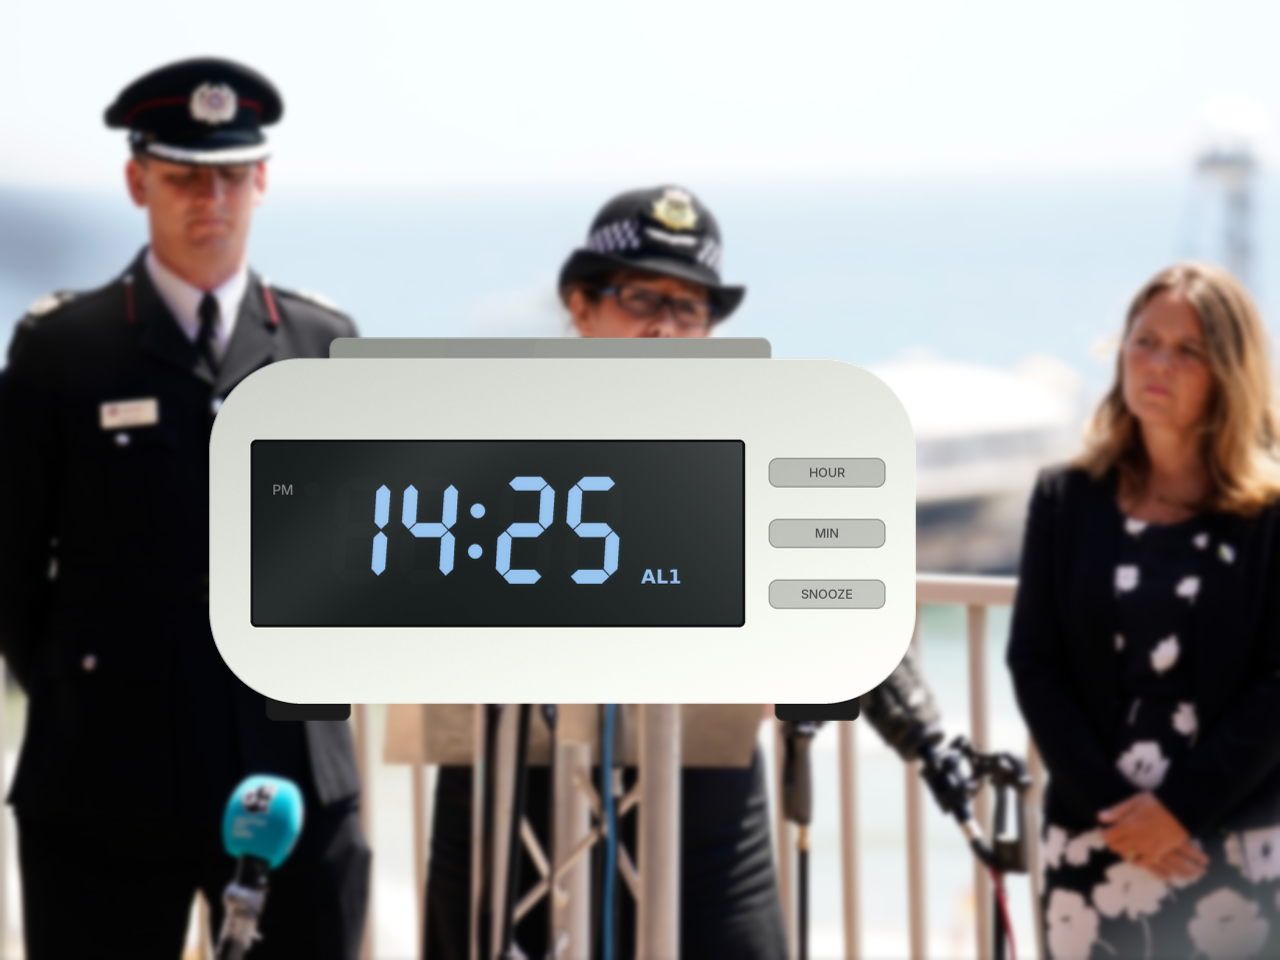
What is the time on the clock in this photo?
14:25
